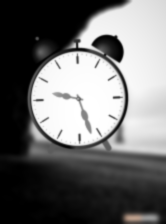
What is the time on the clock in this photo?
9:27
